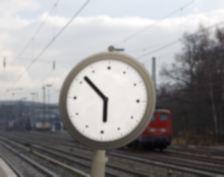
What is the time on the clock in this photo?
5:52
